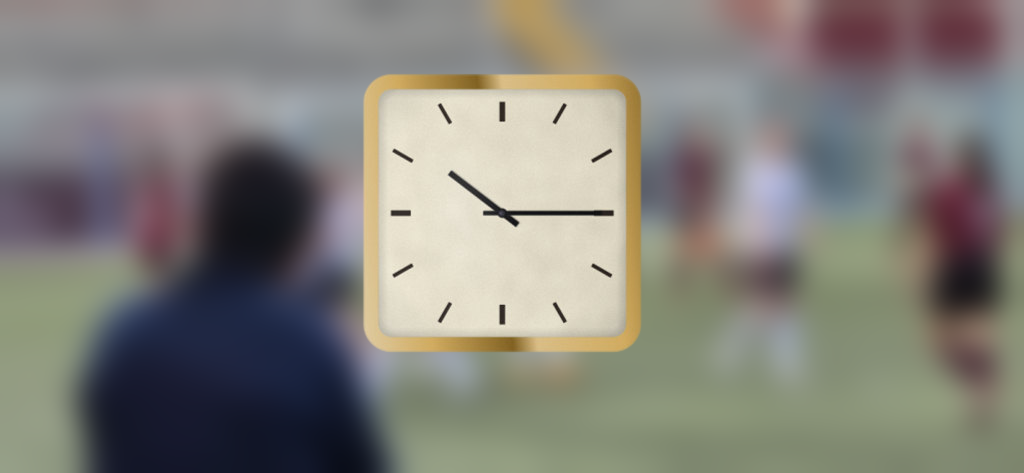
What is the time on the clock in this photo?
10:15
